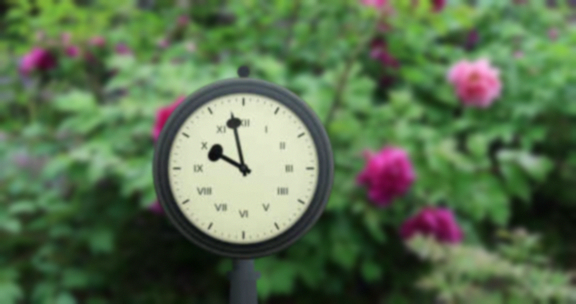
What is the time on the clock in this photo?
9:58
